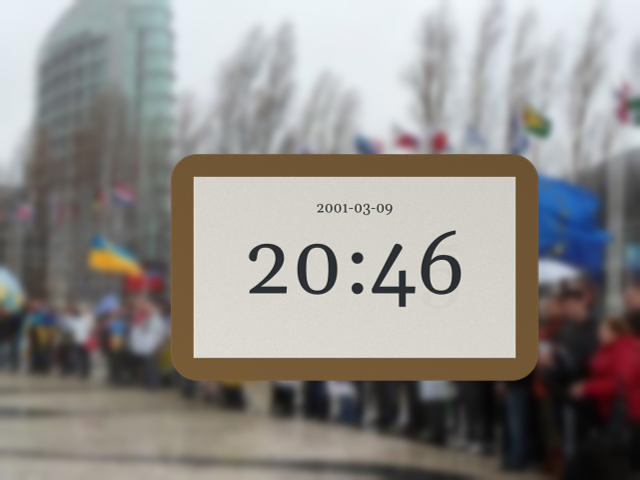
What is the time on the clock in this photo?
20:46
